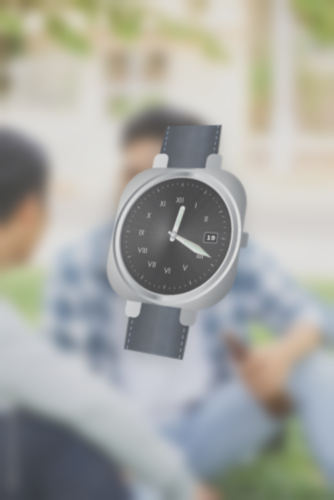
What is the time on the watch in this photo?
12:19
